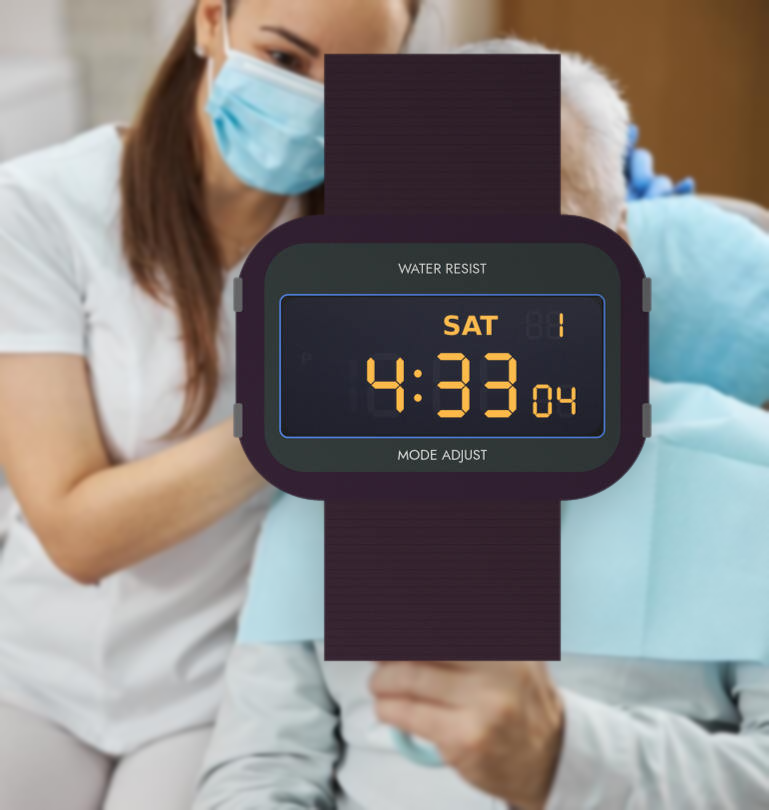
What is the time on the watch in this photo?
4:33:04
